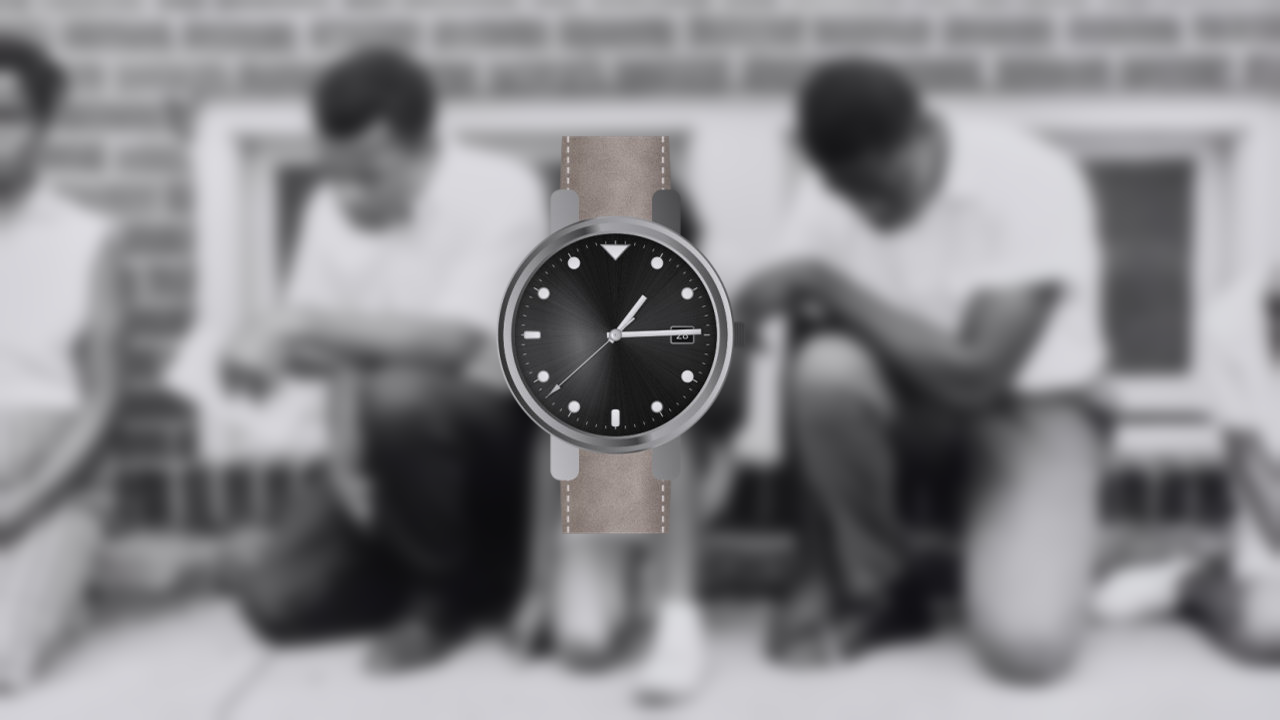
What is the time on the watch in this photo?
1:14:38
